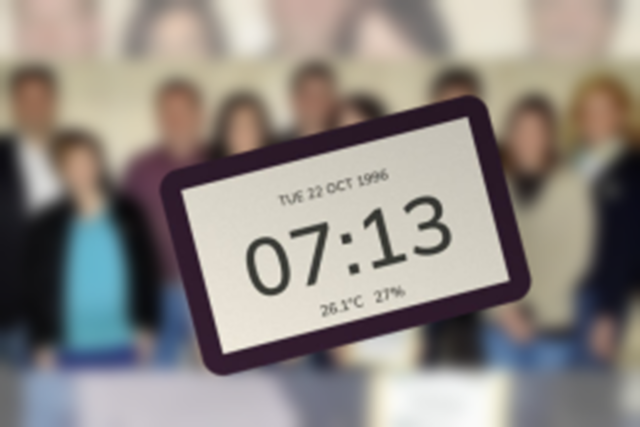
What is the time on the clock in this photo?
7:13
